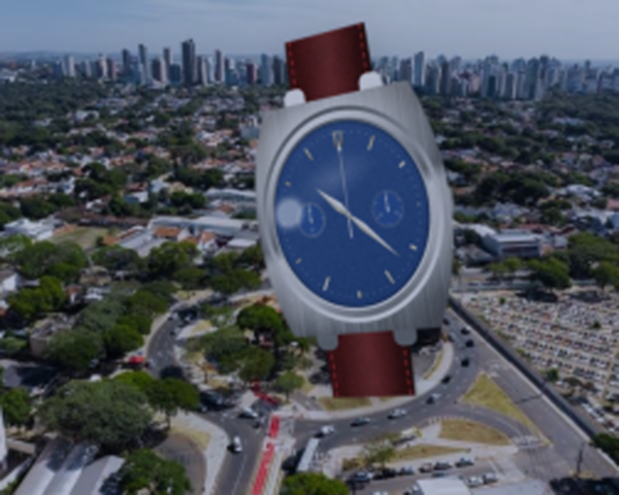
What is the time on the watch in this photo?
10:22
